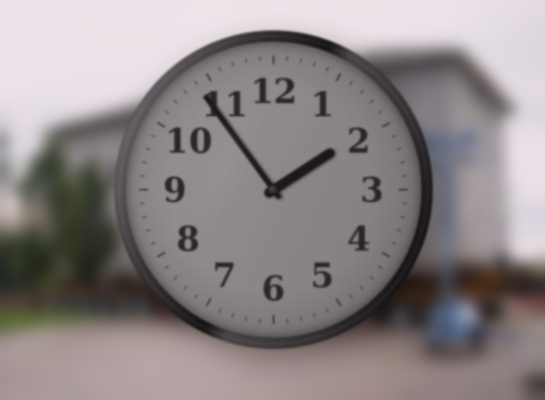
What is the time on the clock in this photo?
1:54
